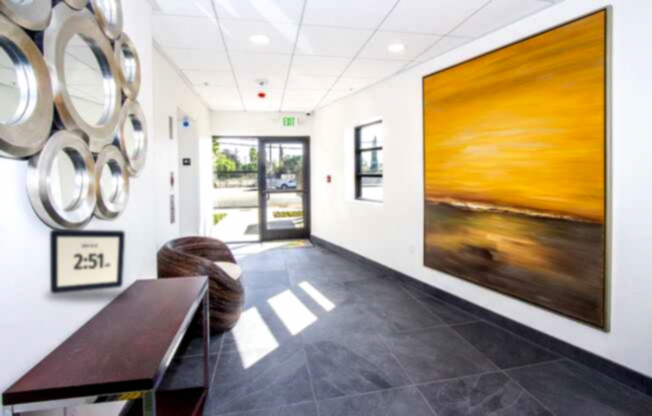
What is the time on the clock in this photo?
2:51
